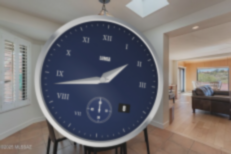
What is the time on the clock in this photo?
1:43
